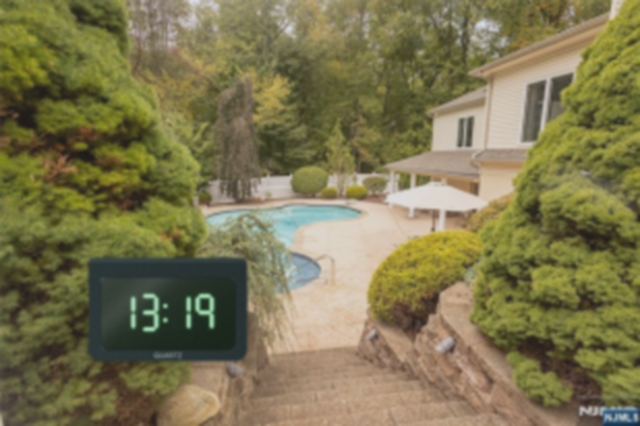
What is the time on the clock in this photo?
13:19
